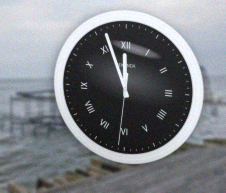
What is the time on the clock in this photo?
11:56:31
